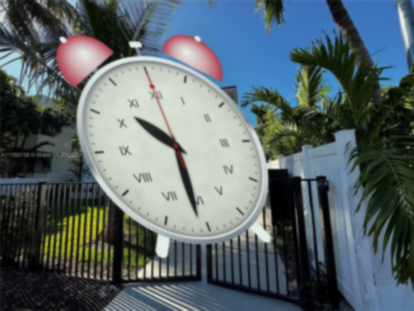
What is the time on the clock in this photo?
10:31:00
